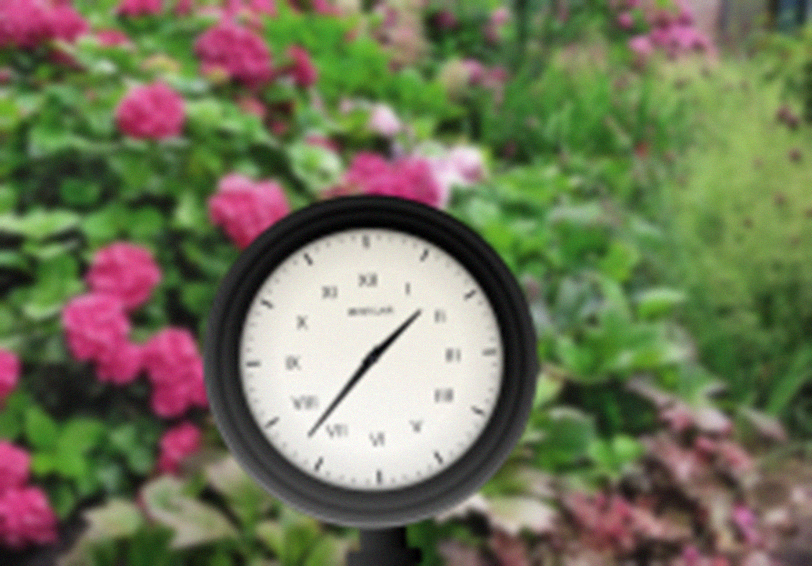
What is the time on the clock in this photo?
1:37
